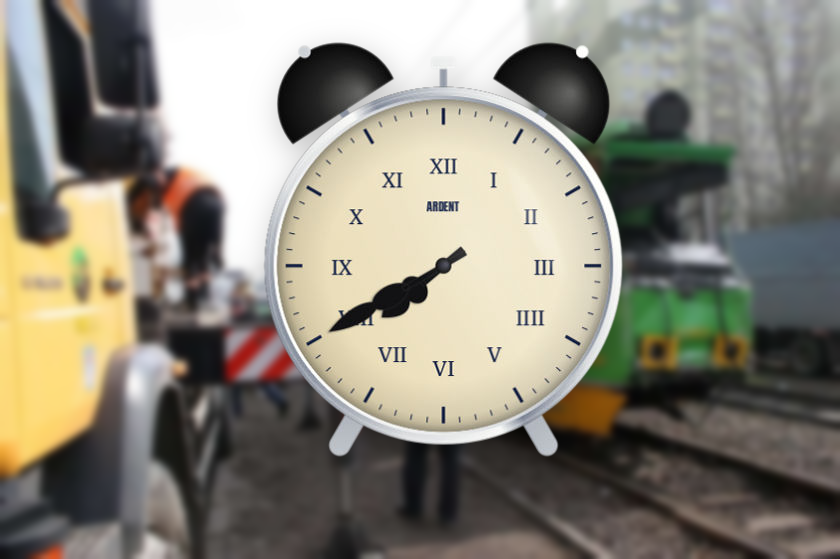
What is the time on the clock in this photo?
7:40
